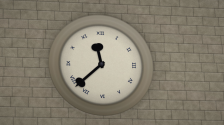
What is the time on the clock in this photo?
11:38
